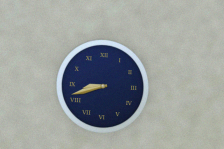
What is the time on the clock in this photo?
8:42
